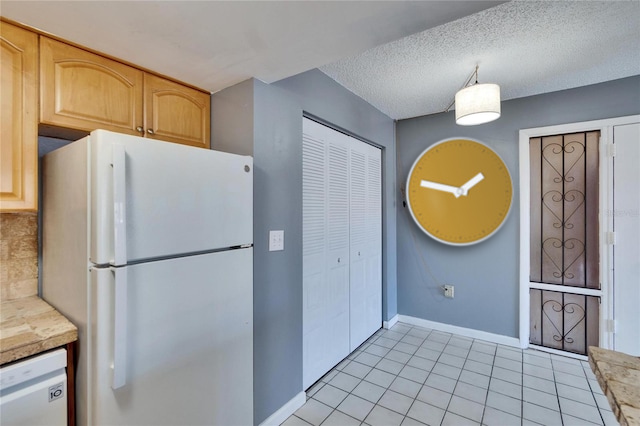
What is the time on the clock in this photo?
1:47
